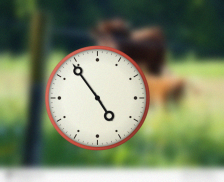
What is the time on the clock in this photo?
4:54
